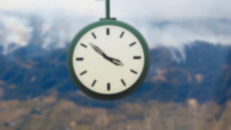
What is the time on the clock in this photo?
3:52
